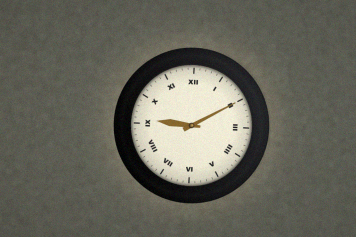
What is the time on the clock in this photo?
9:10
